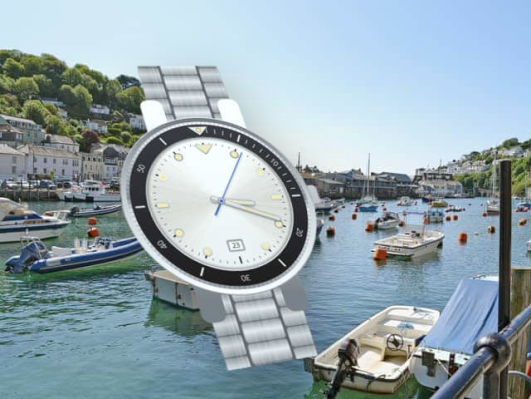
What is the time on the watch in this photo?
3:19:06
